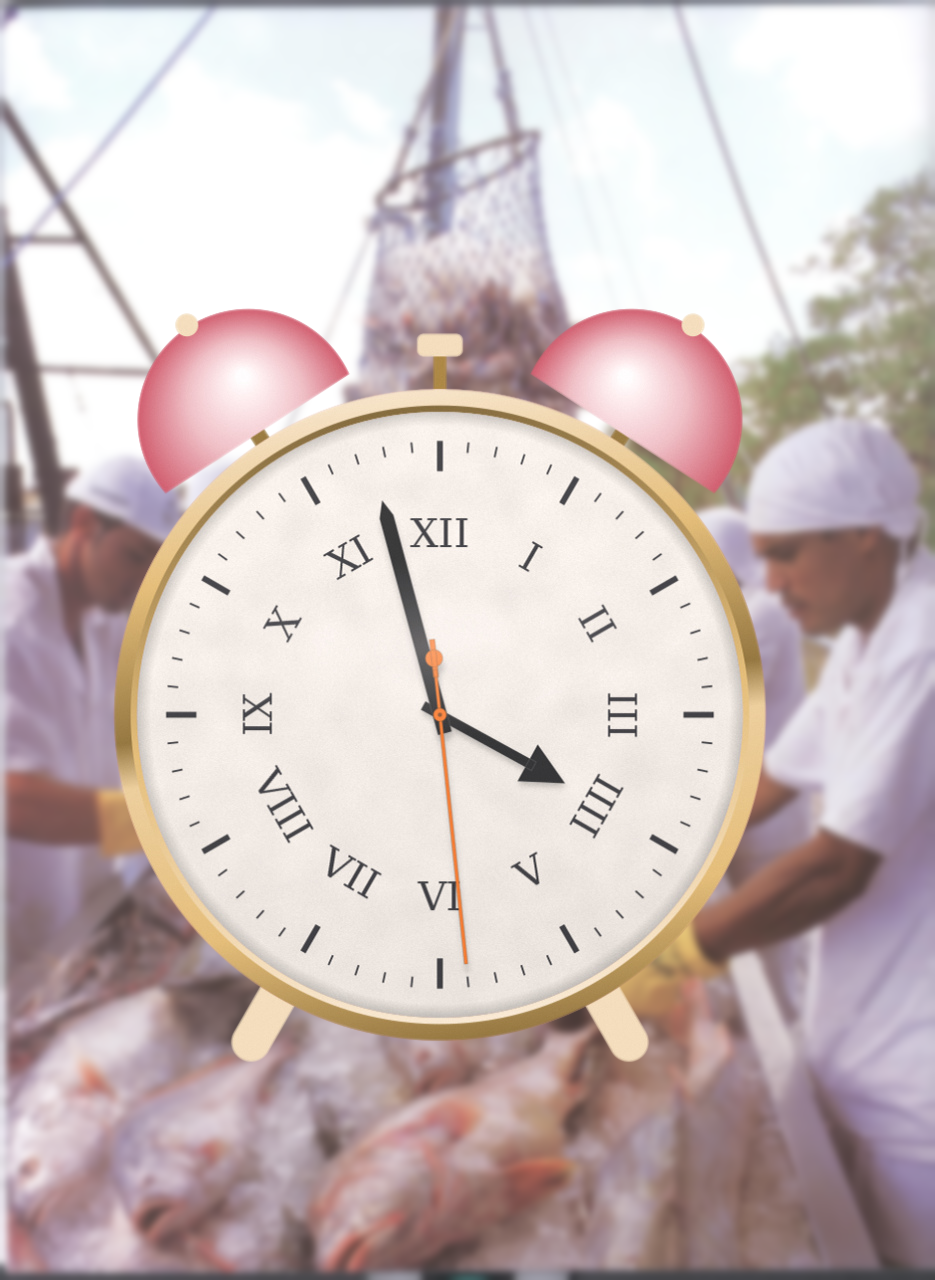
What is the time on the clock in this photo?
3:57:29
